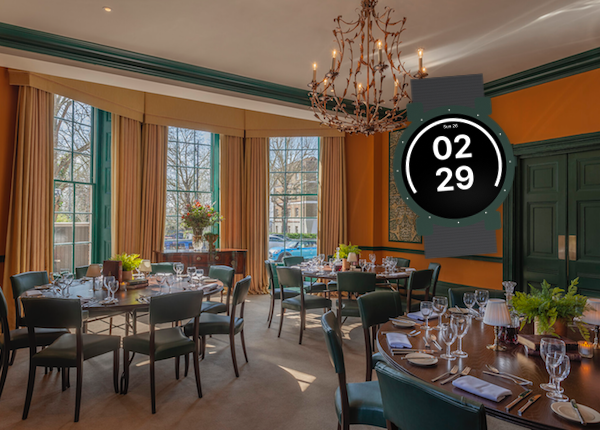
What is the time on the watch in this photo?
2:29
